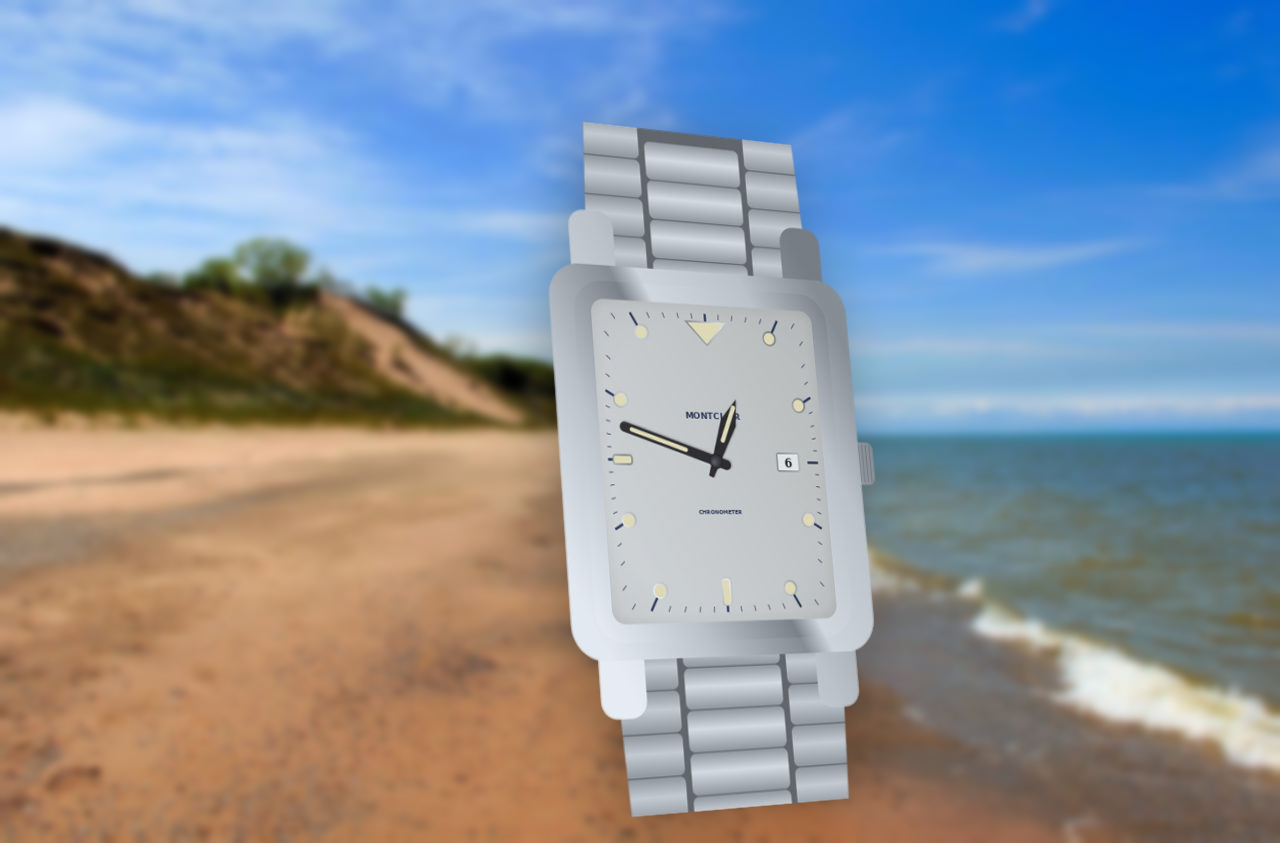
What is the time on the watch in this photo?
12:48
